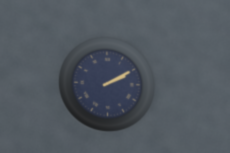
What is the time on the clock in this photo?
2:10
